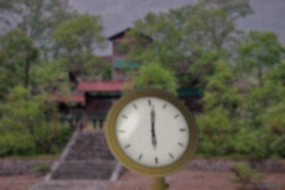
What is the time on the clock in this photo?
6:01
